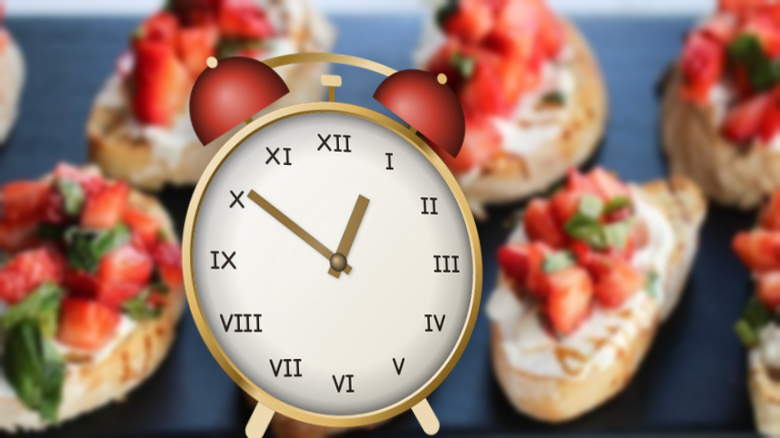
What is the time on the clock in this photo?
12:51
